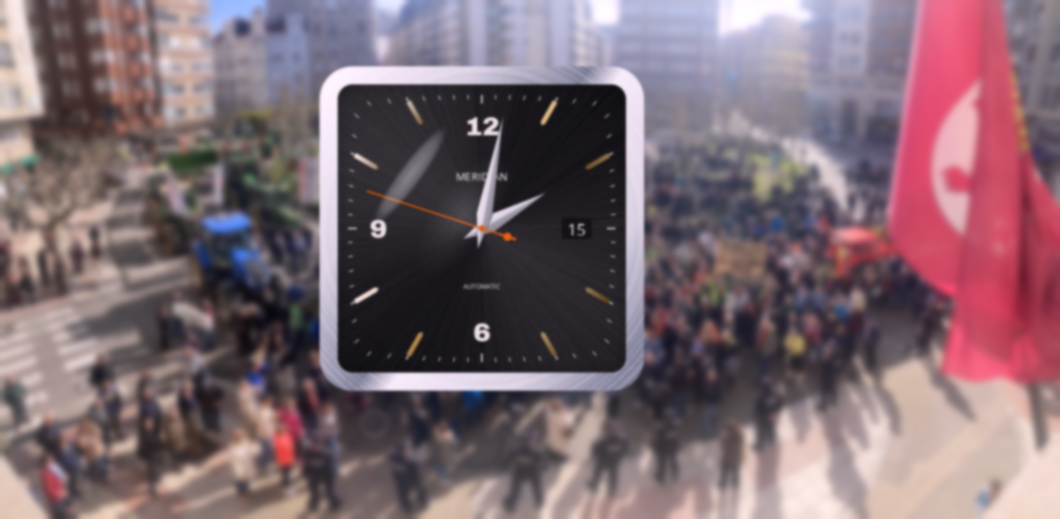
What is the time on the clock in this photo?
2:01:48
